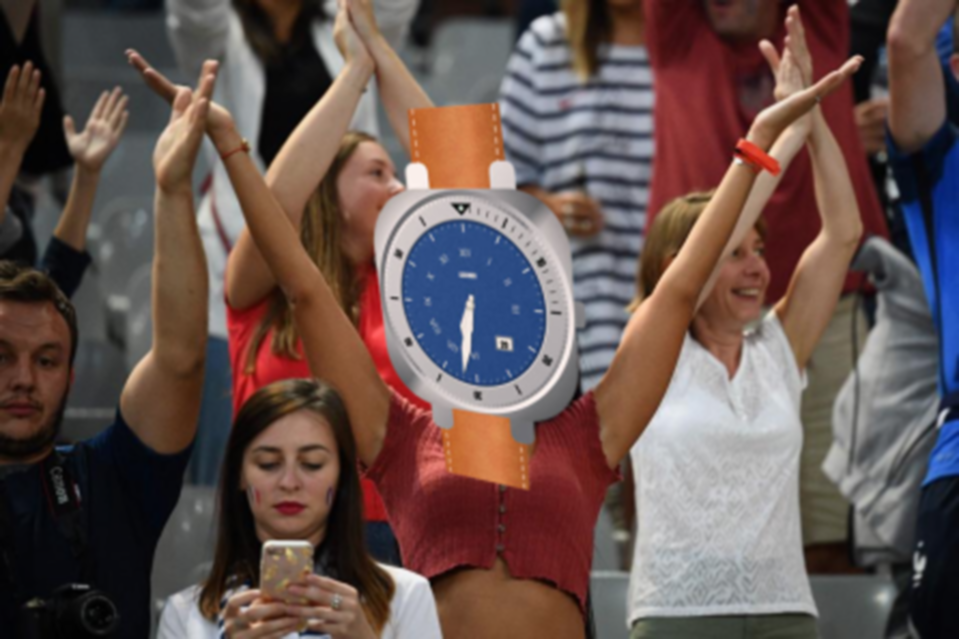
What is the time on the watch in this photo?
6:32
